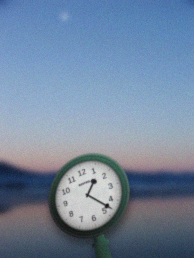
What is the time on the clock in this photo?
1:23
